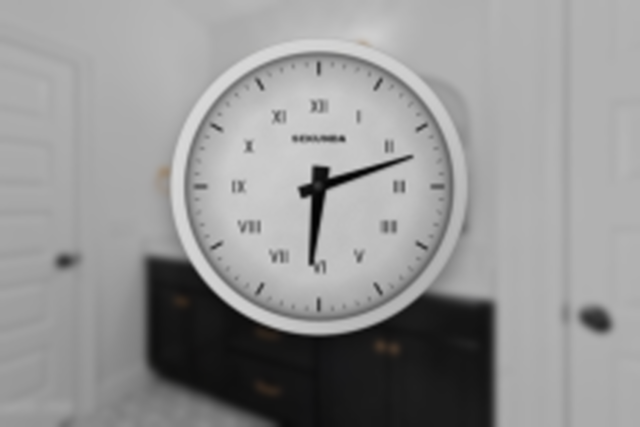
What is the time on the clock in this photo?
6:12
